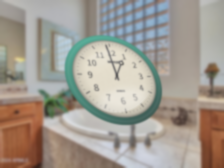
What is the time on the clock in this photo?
12:59
